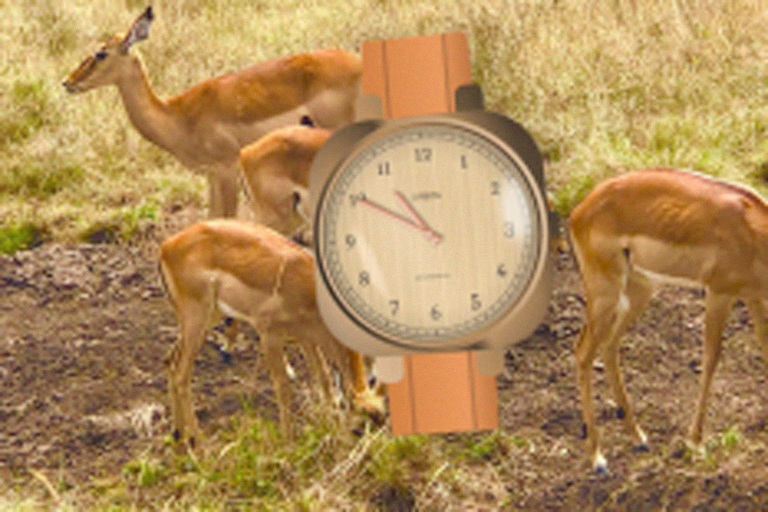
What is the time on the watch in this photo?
10:50
